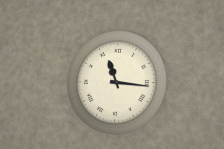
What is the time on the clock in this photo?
11:16
